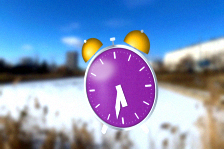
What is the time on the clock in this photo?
5:32
